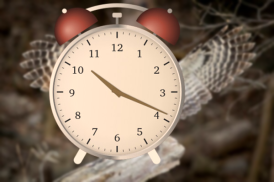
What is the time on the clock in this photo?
10:19
